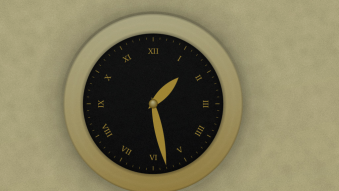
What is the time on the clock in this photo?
1:28
